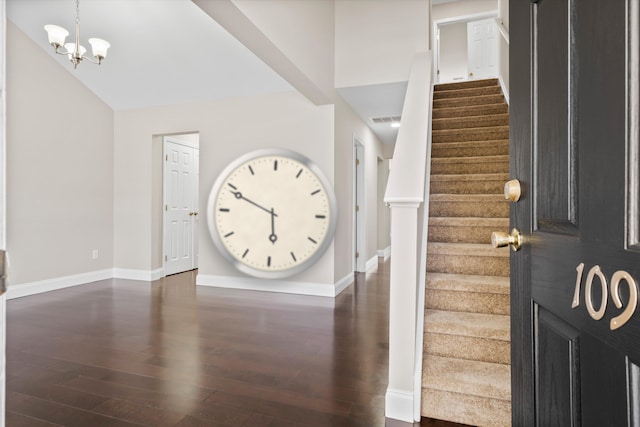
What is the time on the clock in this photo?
5:49
